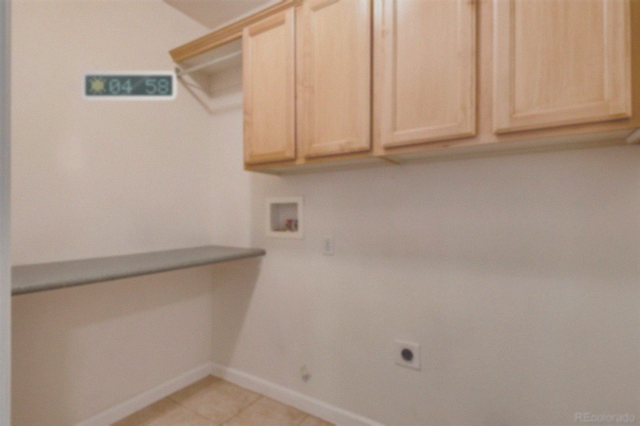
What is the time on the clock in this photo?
4:58
